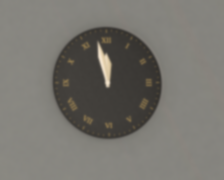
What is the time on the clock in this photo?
11:58
